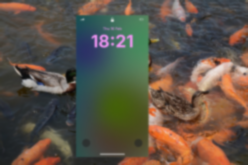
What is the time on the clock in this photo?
18:21
